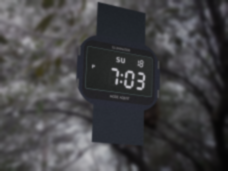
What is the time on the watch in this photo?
7:03
